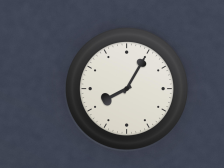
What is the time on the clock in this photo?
8:05
